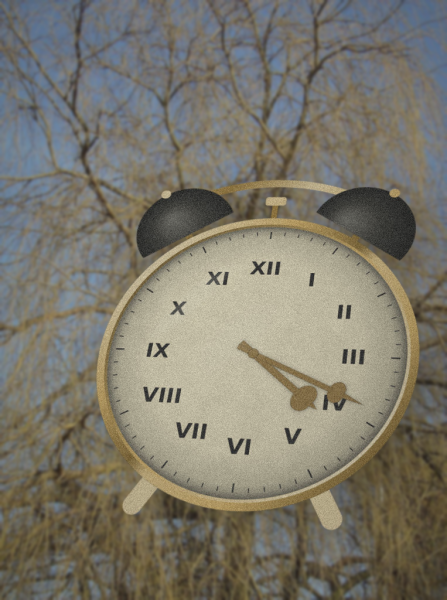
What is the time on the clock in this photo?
4:19
